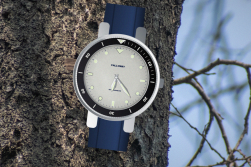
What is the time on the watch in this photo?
6:23
